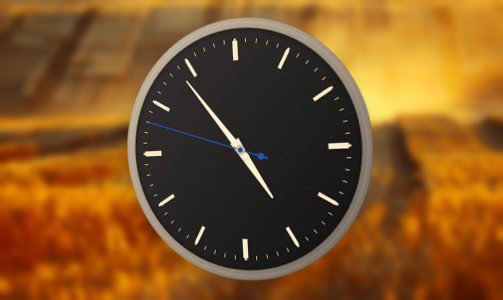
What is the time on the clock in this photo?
4:53:48
